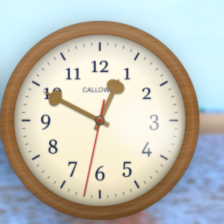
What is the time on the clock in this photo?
12:49:32
